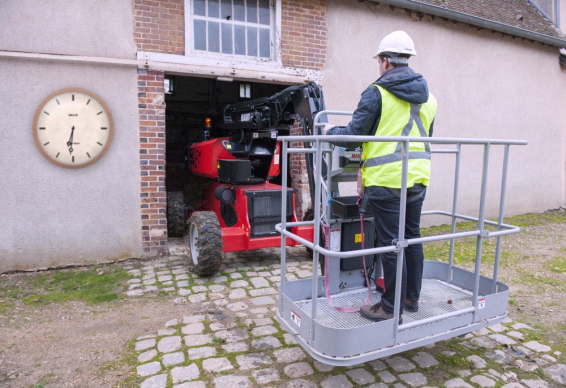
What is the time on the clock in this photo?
6:31
